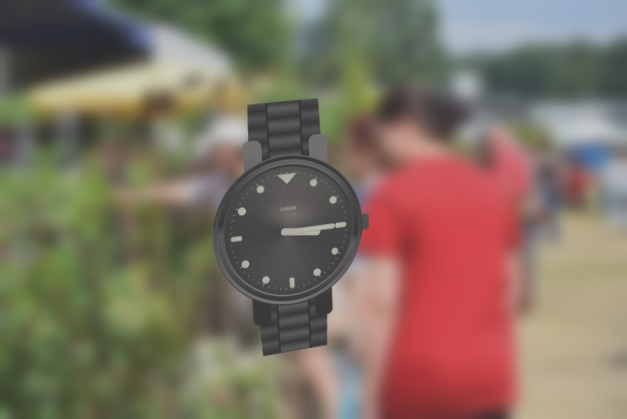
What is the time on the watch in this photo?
3:15
